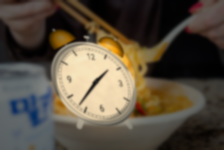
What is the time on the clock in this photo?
1:37
